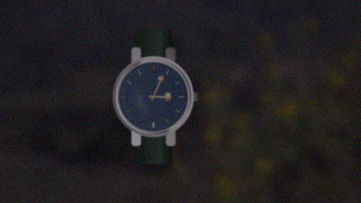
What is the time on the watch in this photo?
3:04
